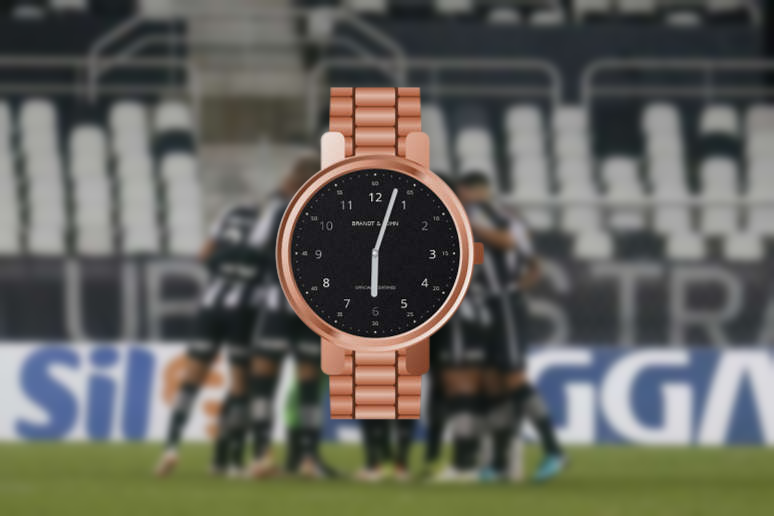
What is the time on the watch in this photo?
6:03
